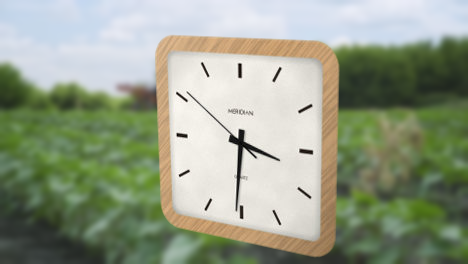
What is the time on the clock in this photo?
3:30:51
